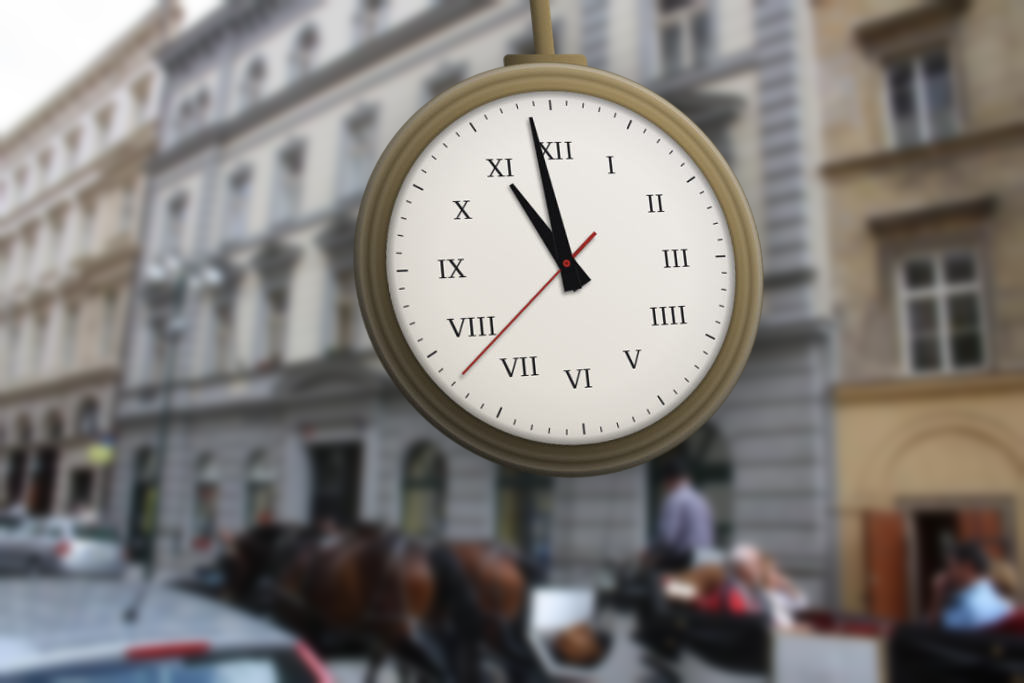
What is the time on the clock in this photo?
10:58:38
